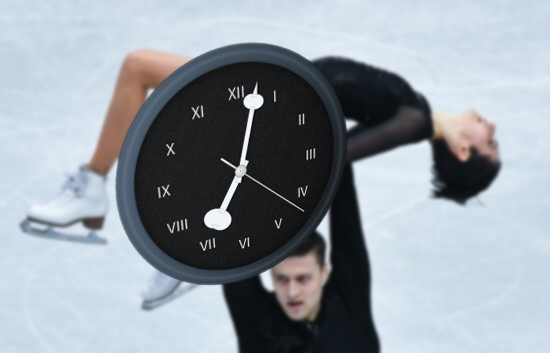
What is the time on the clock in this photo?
7:02:22
